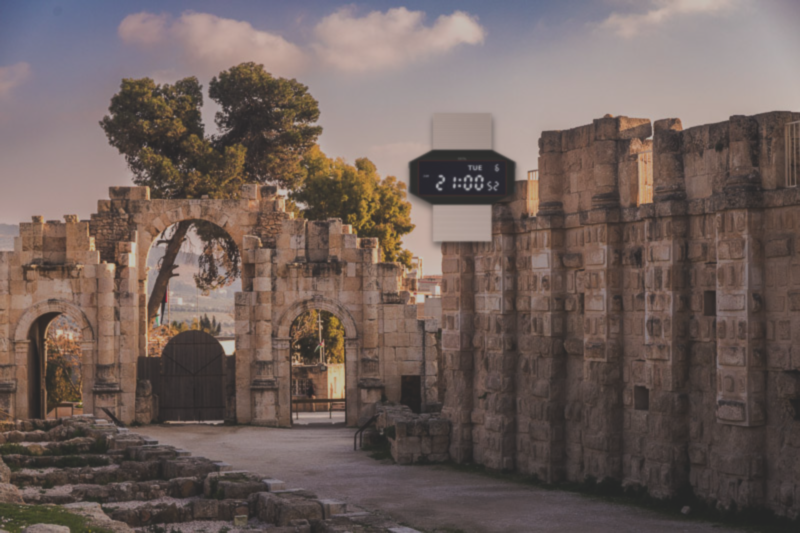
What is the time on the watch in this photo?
21:00
